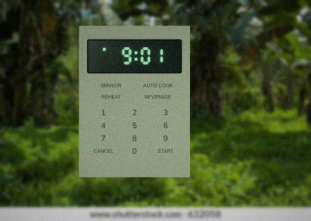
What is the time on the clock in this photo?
9:01
